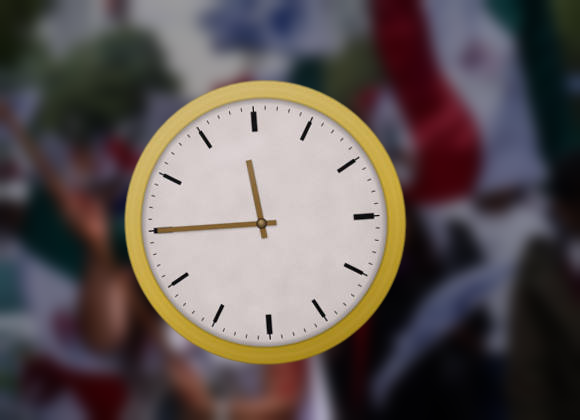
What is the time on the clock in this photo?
11:45
